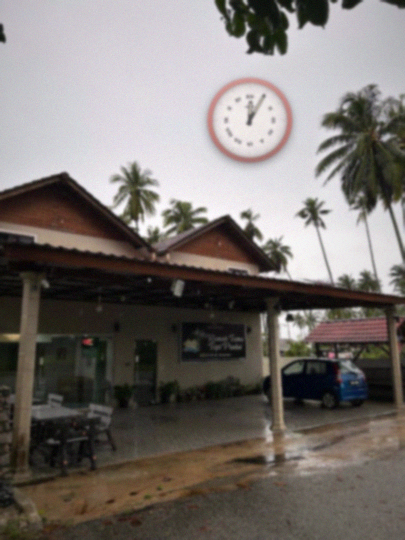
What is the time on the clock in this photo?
12:05
